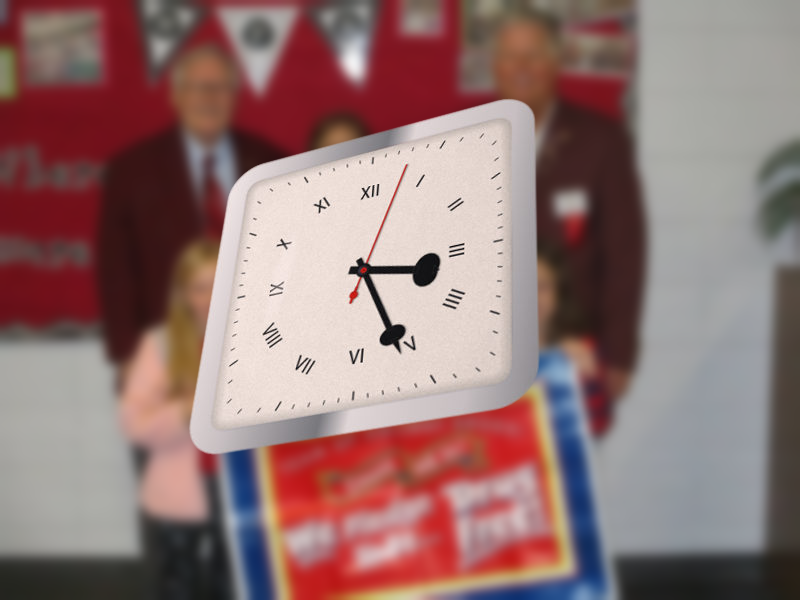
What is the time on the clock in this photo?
3:26:03
